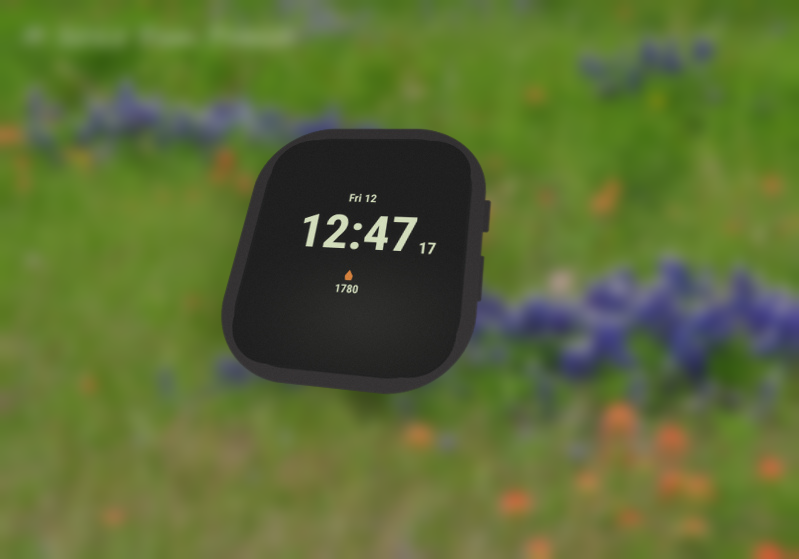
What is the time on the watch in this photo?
12:47:17
